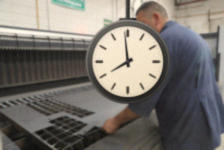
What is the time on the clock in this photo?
7:59
